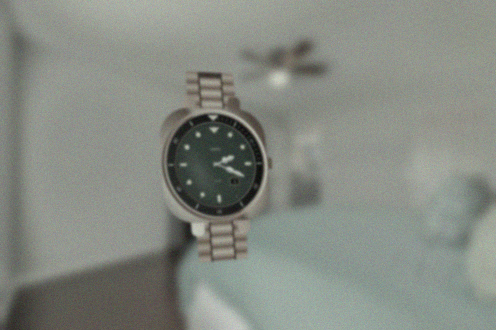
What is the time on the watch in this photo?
2:19
